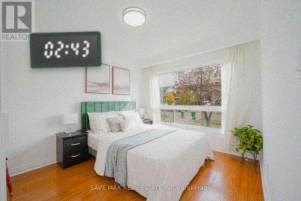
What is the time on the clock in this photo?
2:43
